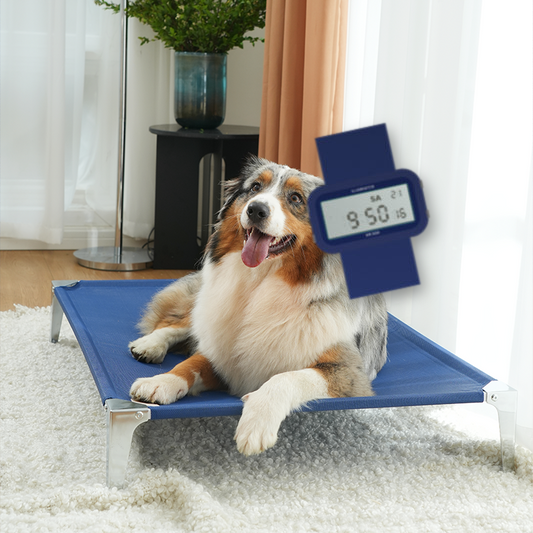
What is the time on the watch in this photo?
9:50:16
